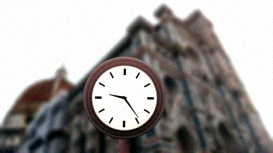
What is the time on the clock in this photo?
9:24
